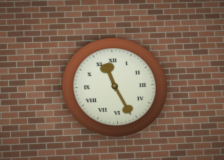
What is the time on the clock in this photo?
11:26
